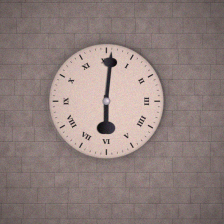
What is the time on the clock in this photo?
6:01
